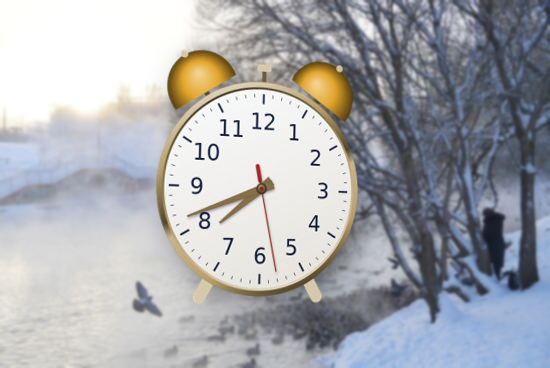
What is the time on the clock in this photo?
7:41:28
